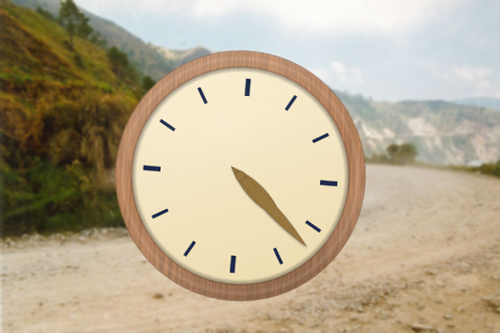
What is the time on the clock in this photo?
4:22
